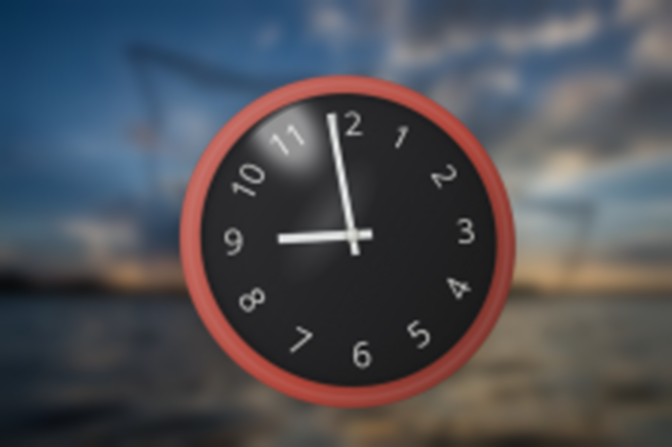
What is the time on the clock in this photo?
8:59
